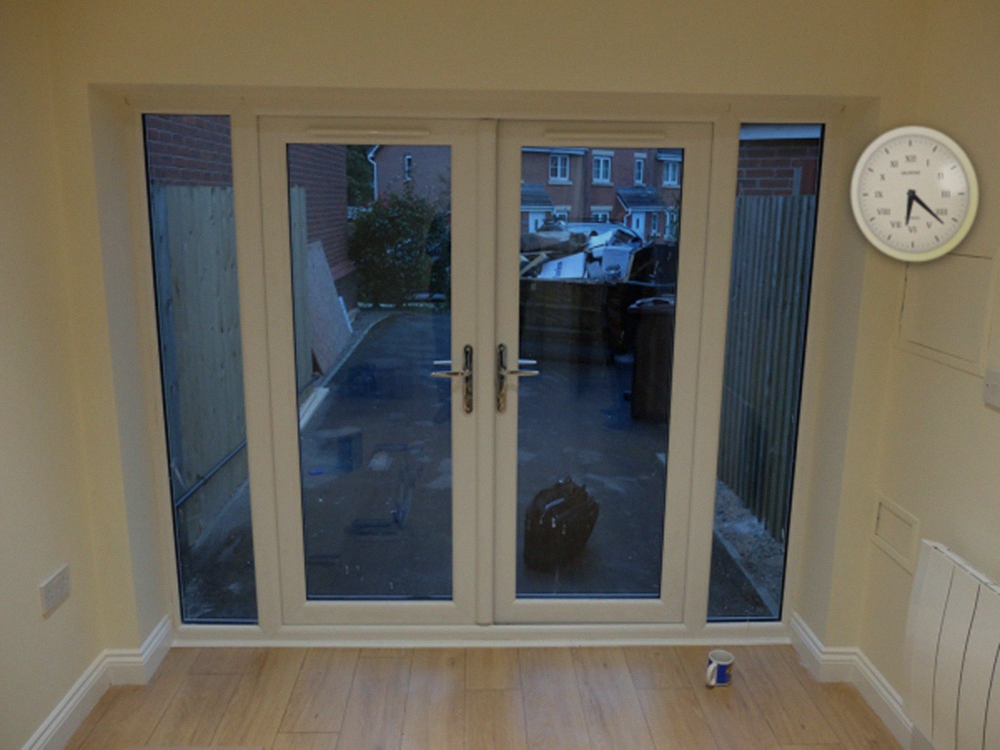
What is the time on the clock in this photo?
6:22
